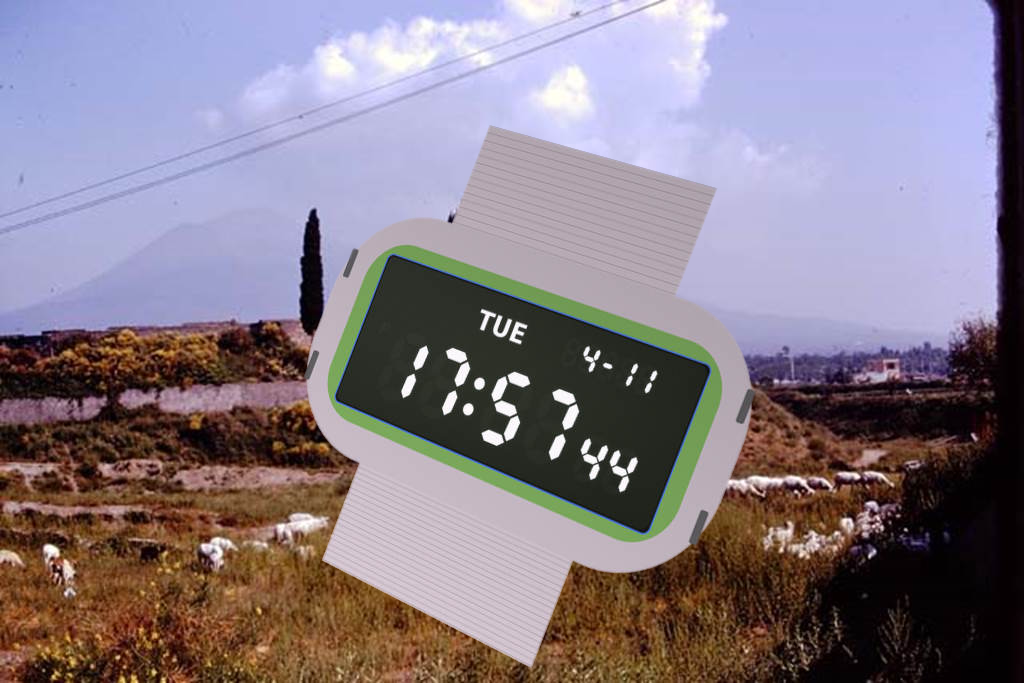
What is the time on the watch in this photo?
17:57:44
